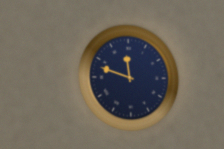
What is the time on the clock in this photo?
11:48
